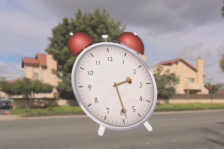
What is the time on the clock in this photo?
2:29
